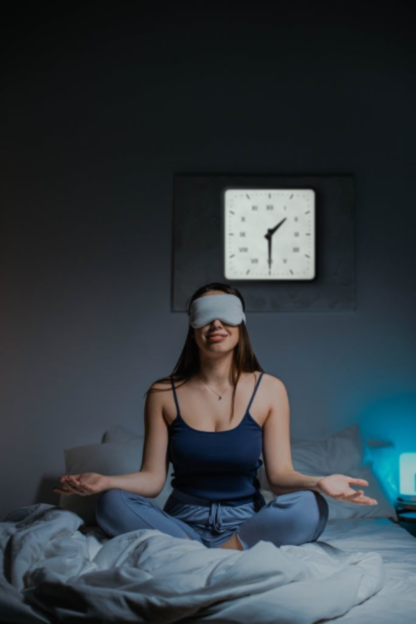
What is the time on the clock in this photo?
1:30
